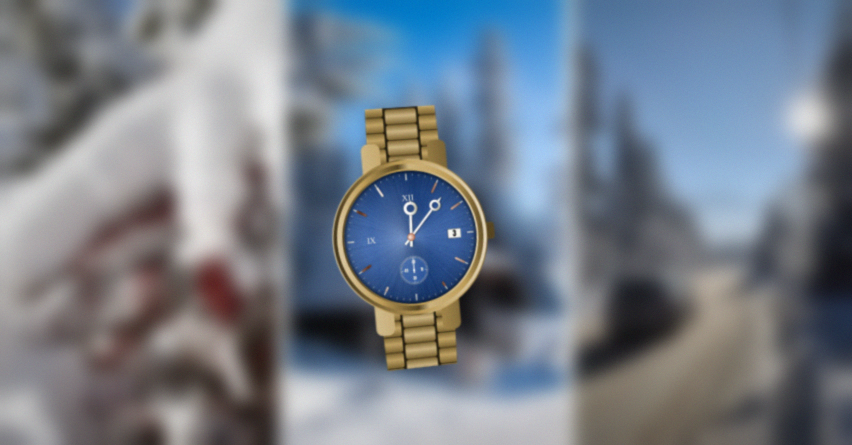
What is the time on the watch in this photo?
12:07
